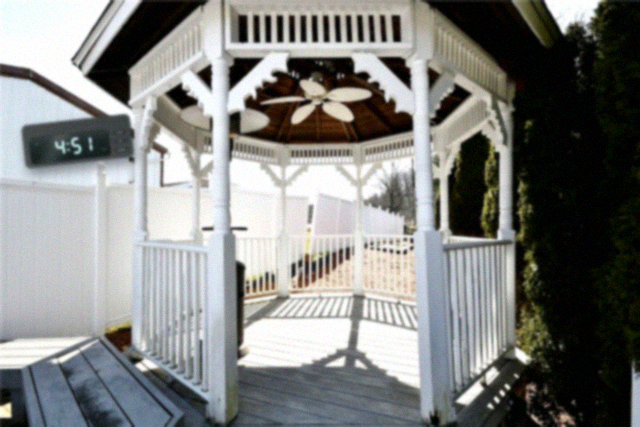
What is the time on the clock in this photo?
4:51
